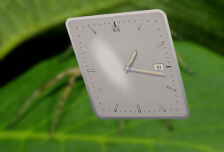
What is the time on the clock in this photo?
1:17
